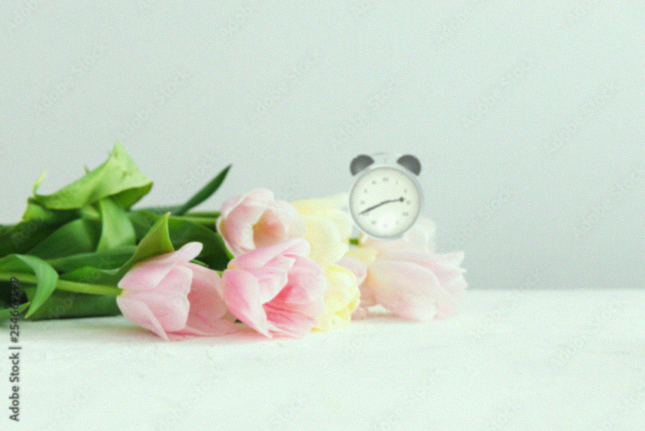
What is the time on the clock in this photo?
2:41
